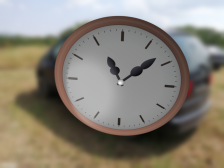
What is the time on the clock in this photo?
11:08
